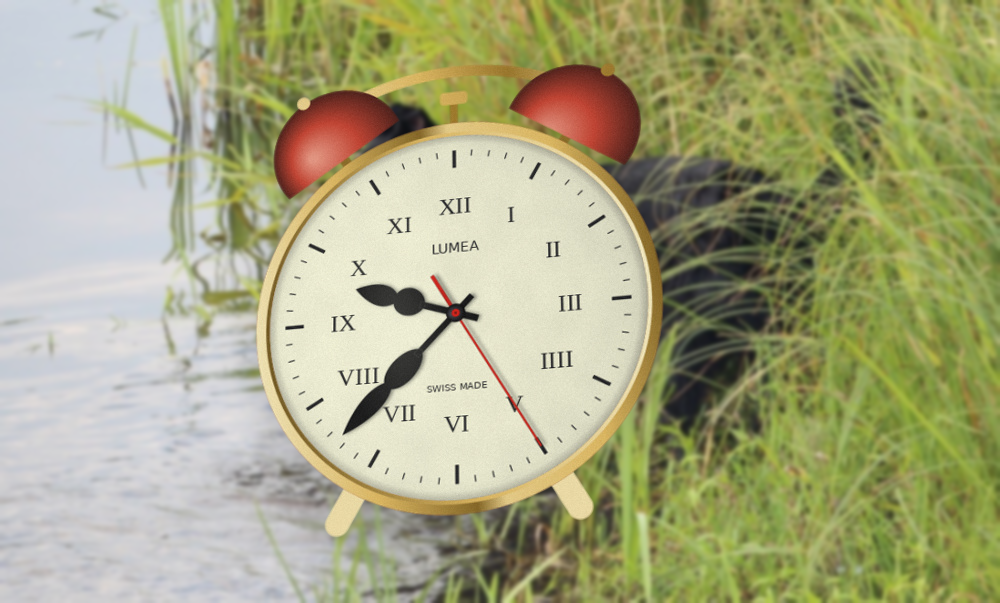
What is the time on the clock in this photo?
9:37:25
